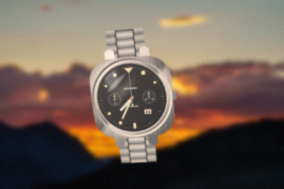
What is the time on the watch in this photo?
7:35
